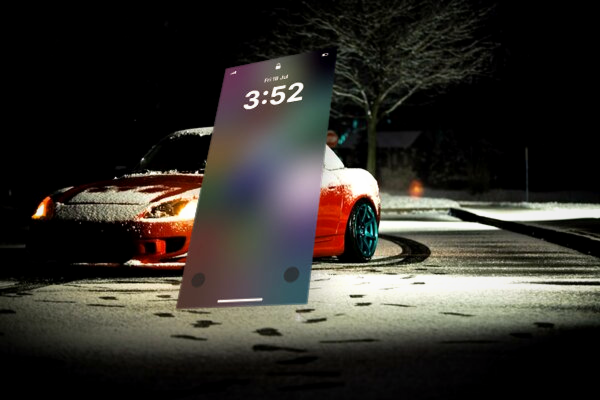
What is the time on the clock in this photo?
3:52
